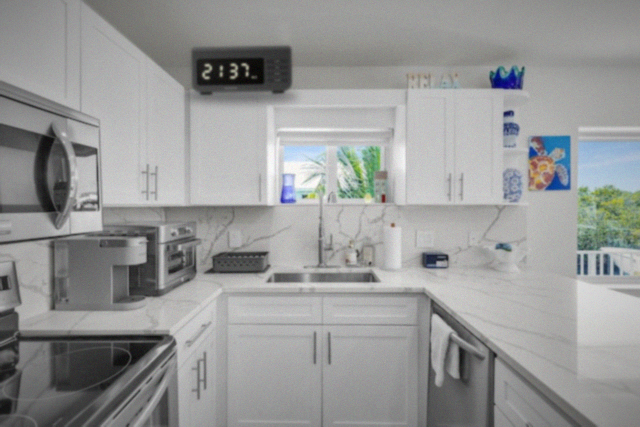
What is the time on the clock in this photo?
21:37
